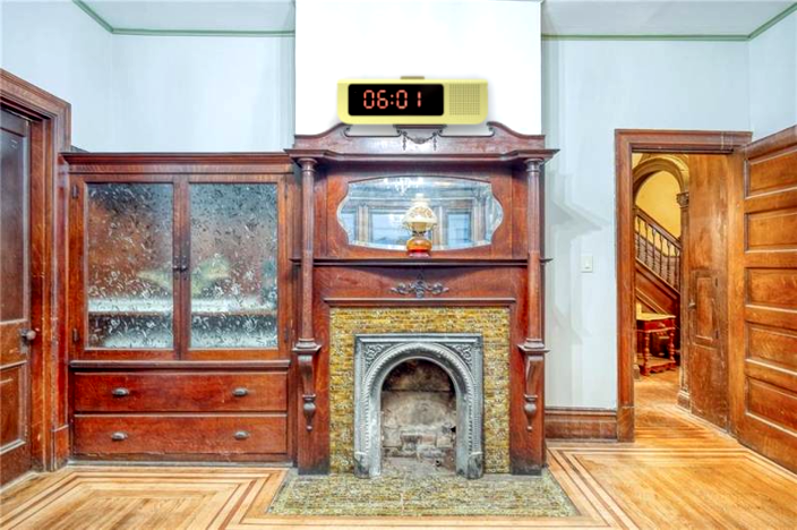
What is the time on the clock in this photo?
6:01
